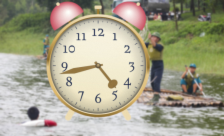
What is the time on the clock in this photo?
4:43
